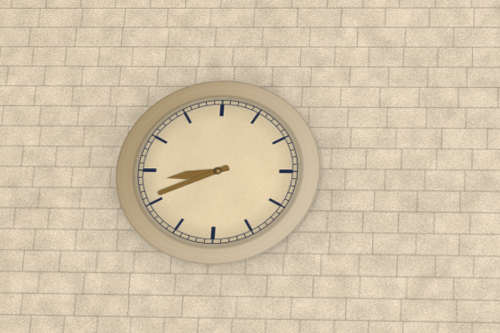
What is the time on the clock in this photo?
8:41
